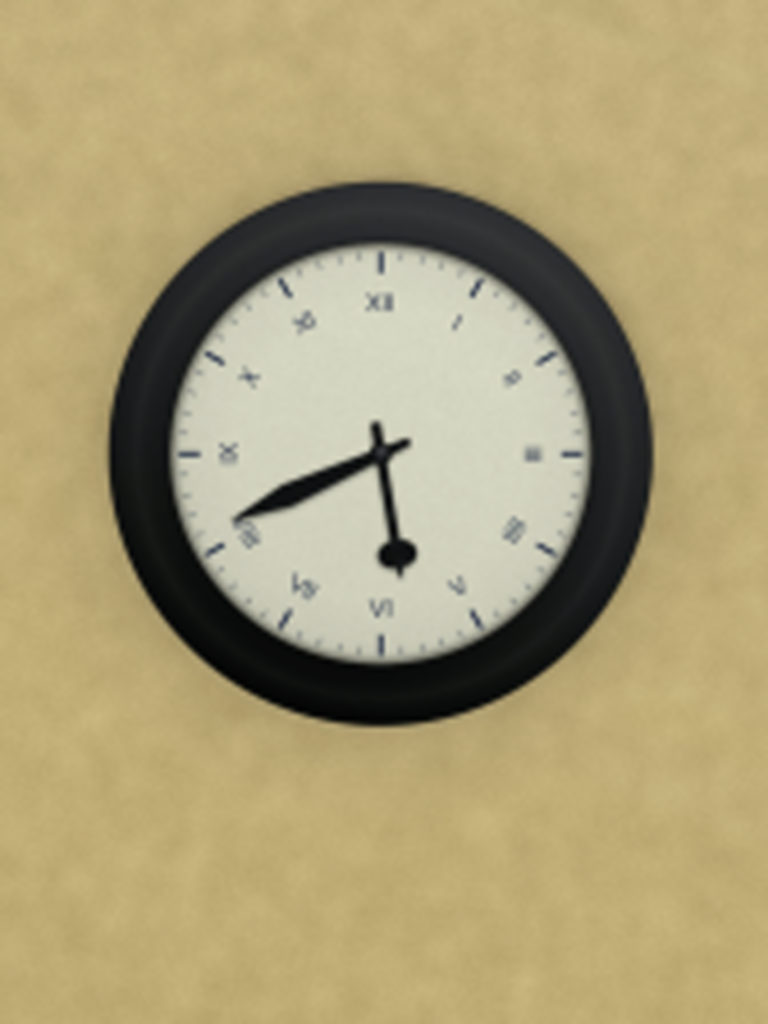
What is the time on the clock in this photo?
5:41
